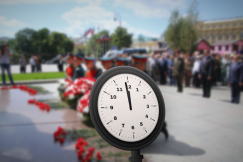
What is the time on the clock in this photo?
11:59
